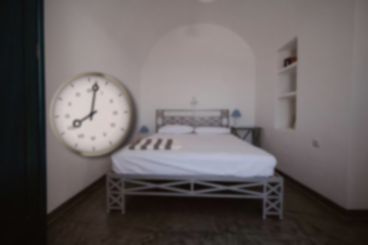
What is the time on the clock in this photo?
8:02
